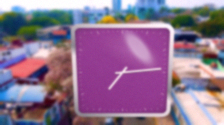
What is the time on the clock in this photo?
7:14
